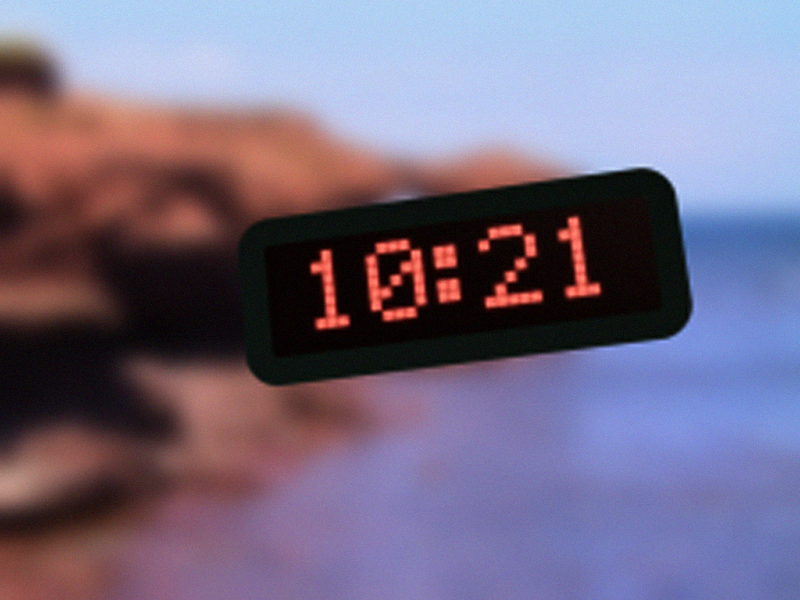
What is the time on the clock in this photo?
10:21
